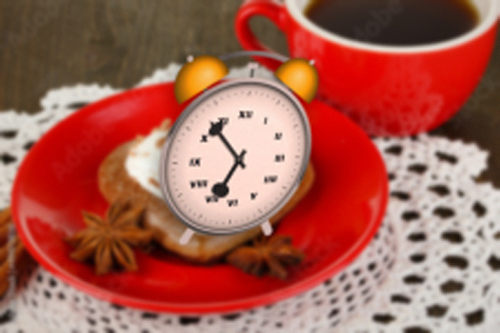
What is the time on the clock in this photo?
6:53
